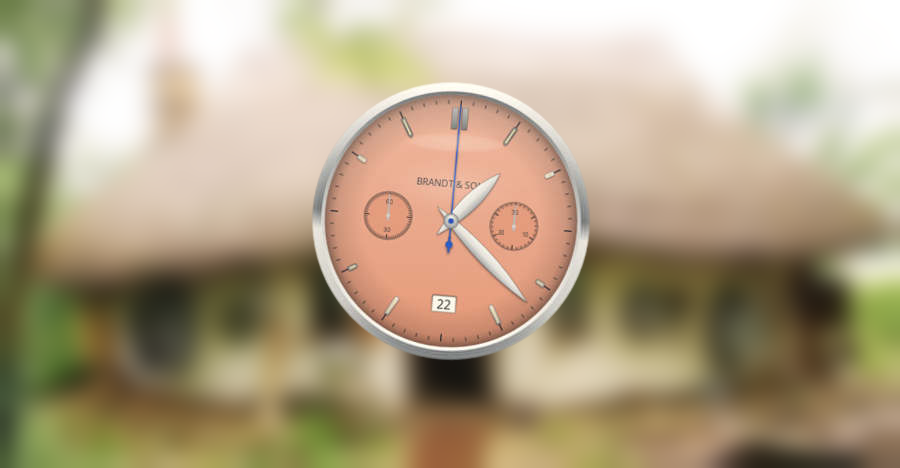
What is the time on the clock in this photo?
1:22
